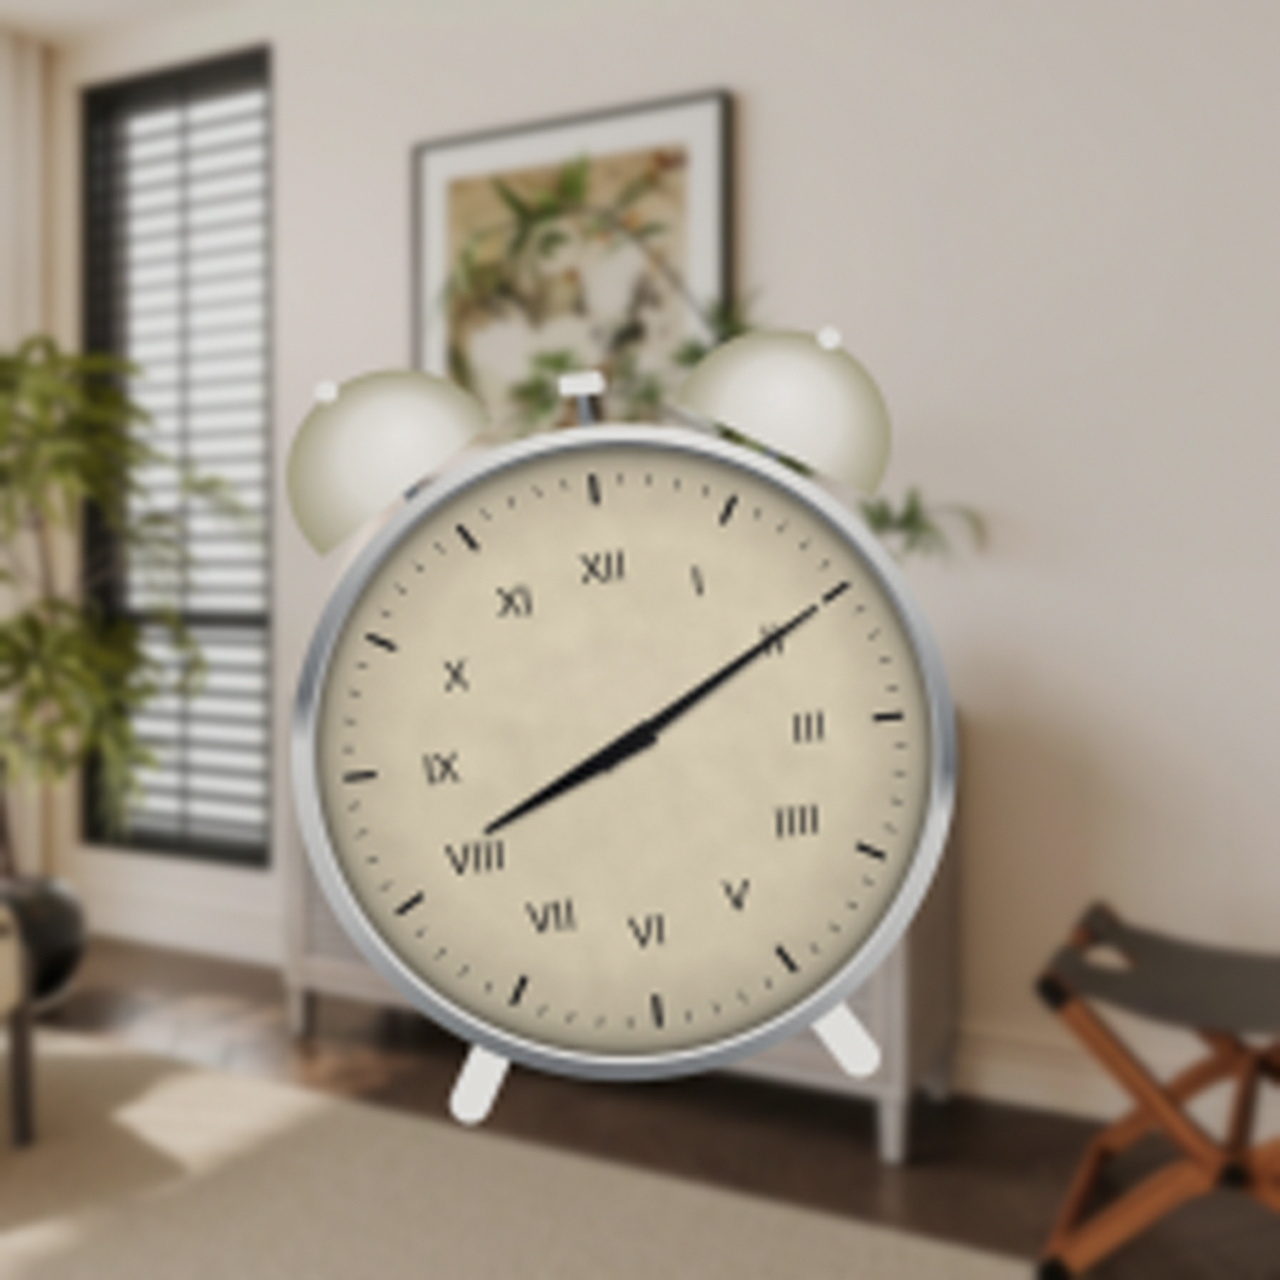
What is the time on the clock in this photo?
8:10
